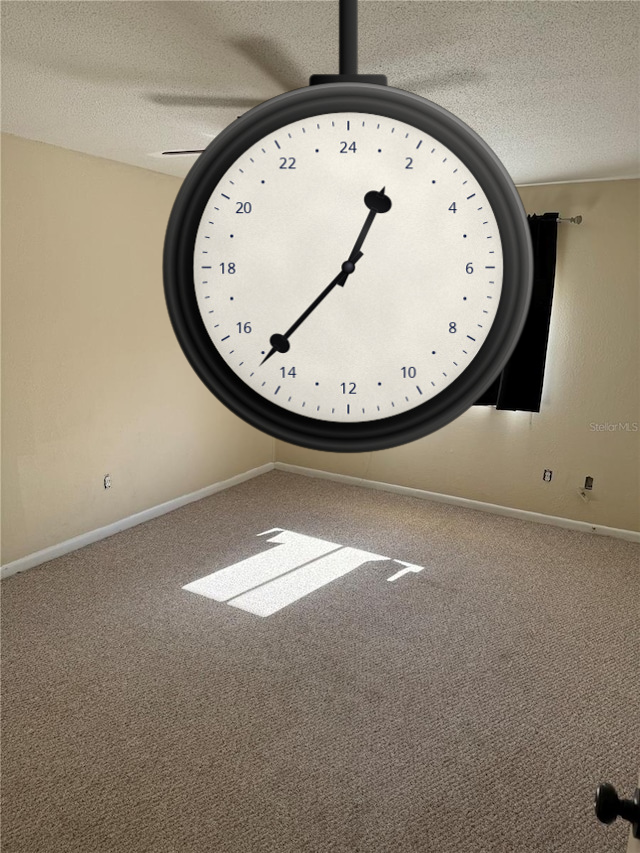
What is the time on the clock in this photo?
1:37
